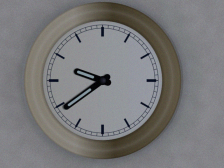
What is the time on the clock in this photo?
9:39
